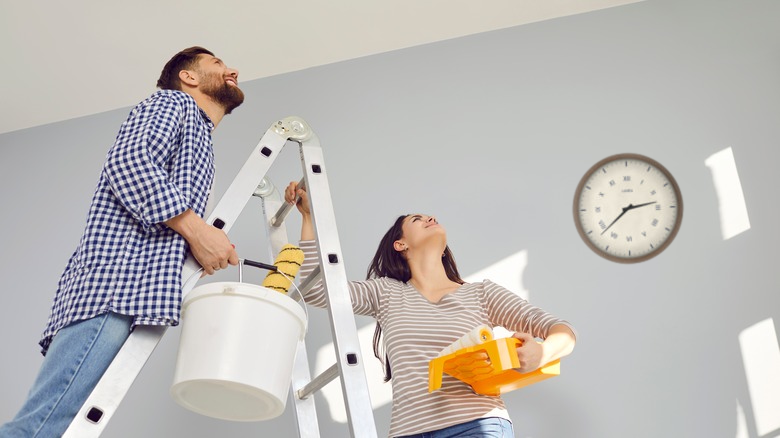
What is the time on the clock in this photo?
2:38
